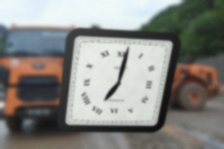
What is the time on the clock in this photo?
7:01
